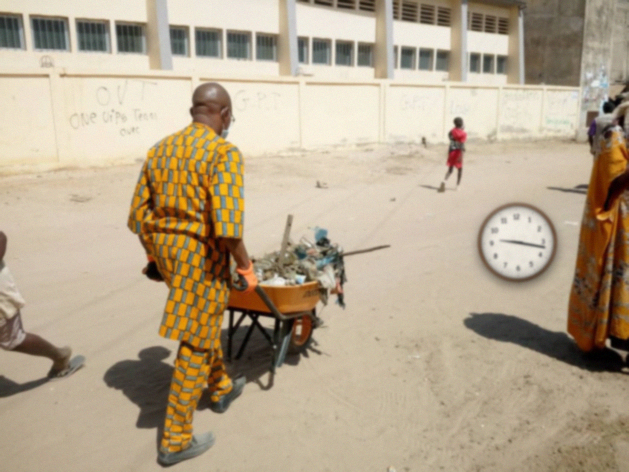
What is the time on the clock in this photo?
9:17
